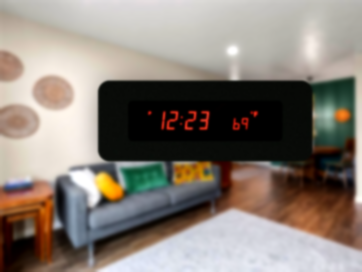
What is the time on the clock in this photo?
12:23
